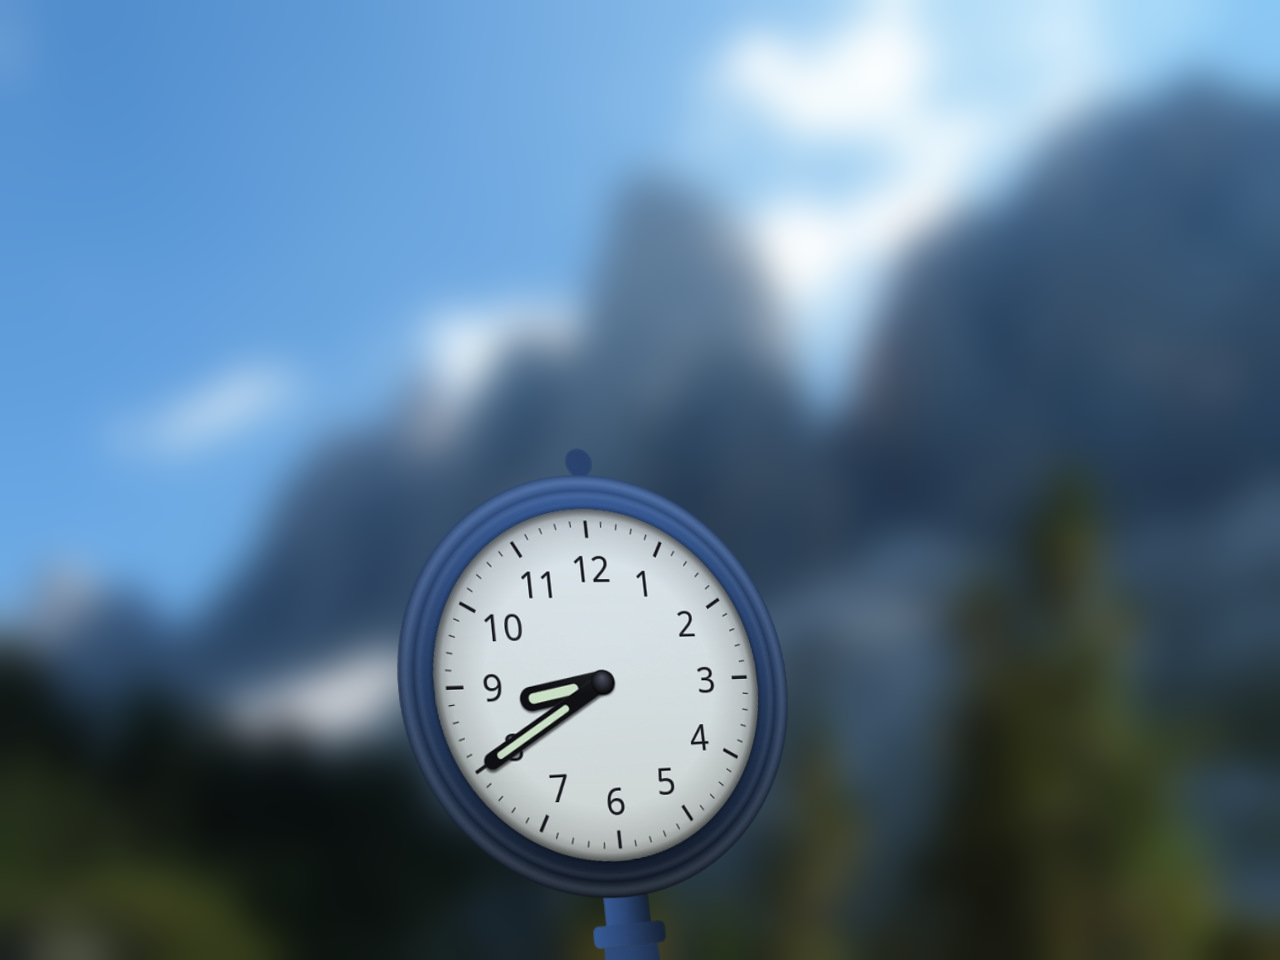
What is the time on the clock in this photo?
8:40
